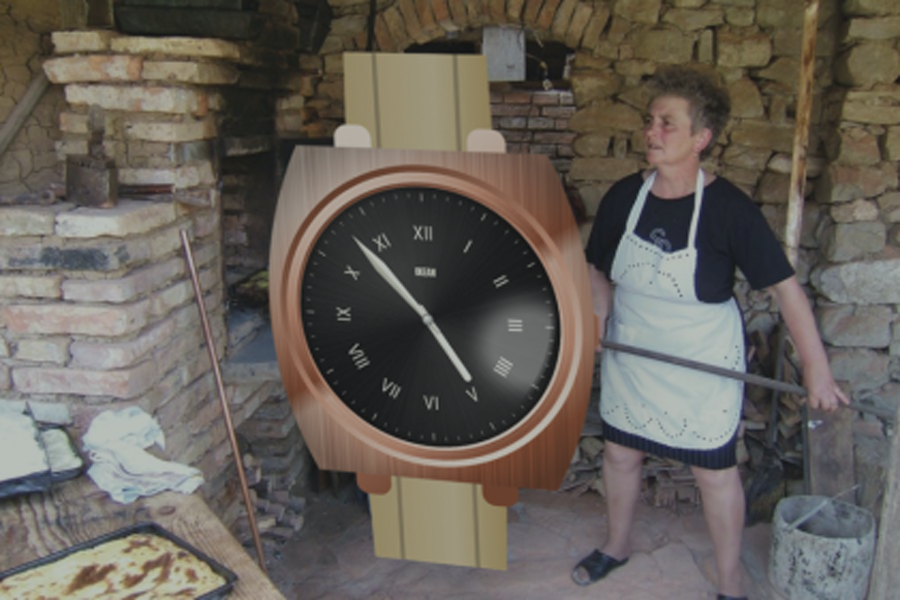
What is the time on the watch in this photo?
4:53
